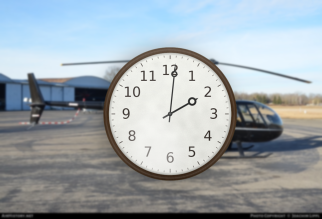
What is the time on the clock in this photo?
2:01
